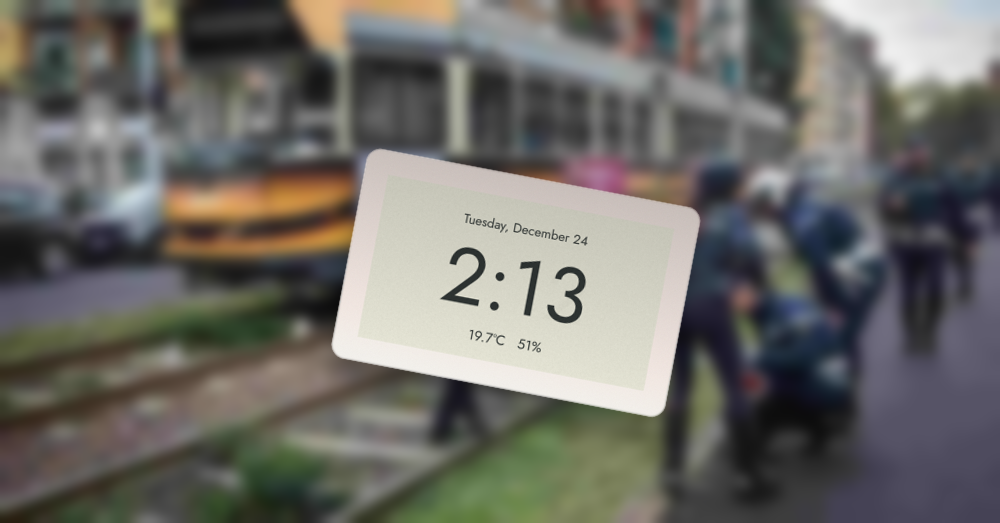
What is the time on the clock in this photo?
2:13
